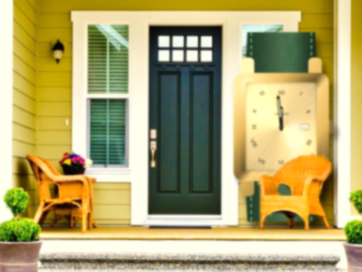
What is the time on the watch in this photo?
11:59
